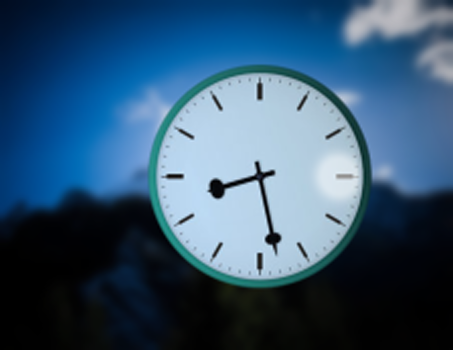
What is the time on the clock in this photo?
8:28
